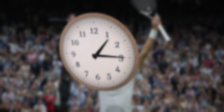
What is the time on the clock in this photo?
1:15
